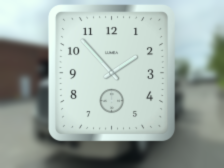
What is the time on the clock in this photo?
1:53
